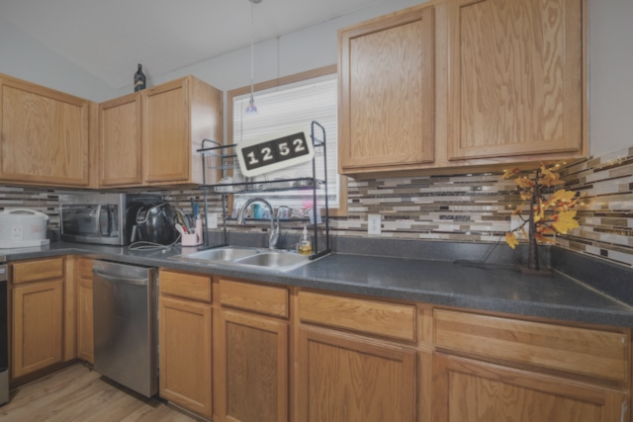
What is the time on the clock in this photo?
12:52
